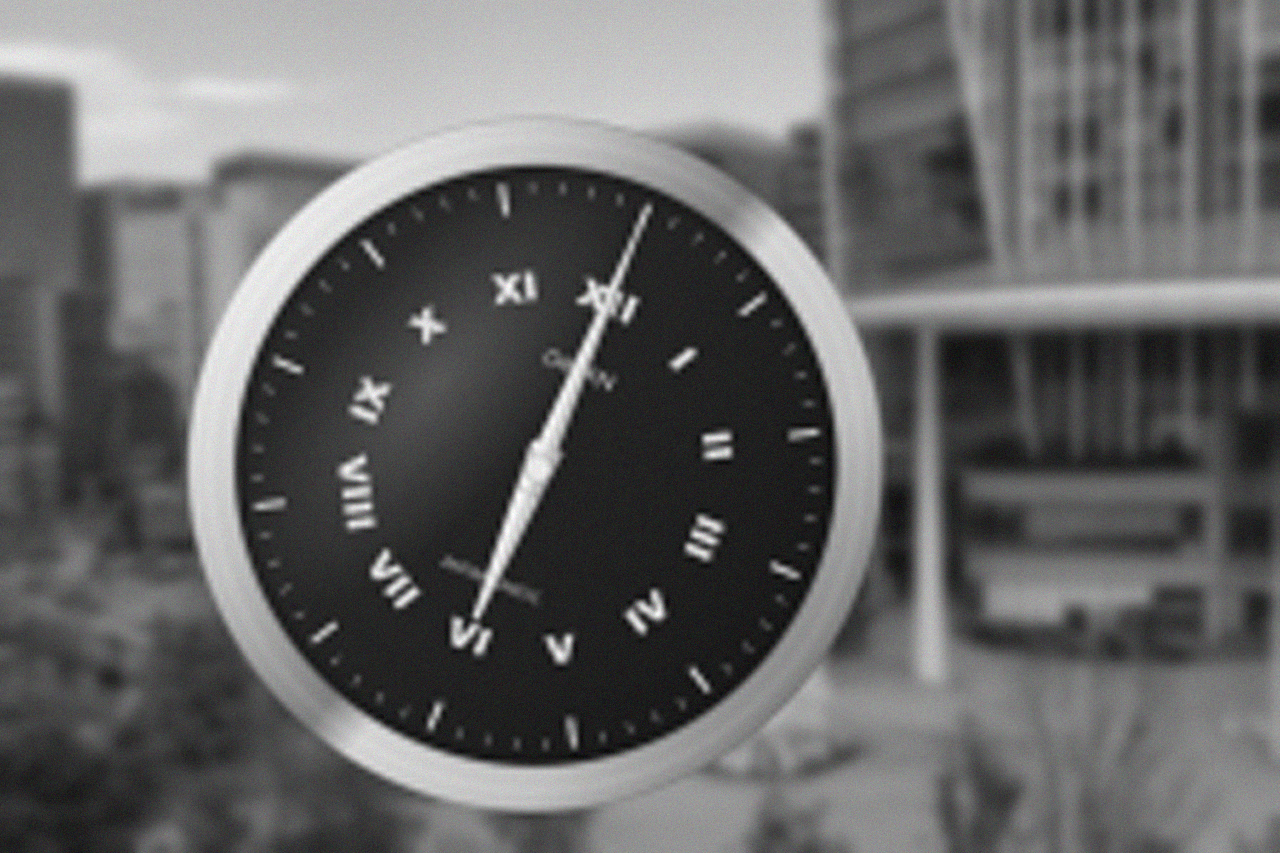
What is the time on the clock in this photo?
6:00
